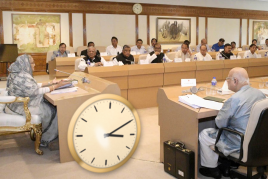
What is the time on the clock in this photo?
3:10
